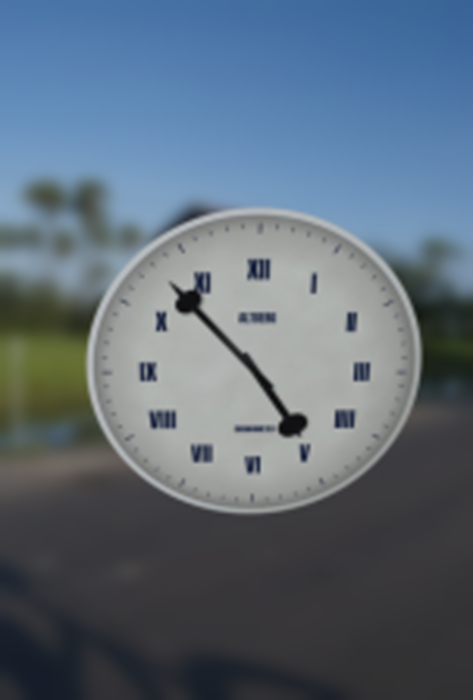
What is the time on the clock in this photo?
4:53
